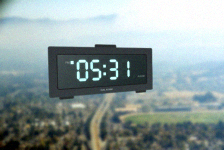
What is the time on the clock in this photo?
5:31
